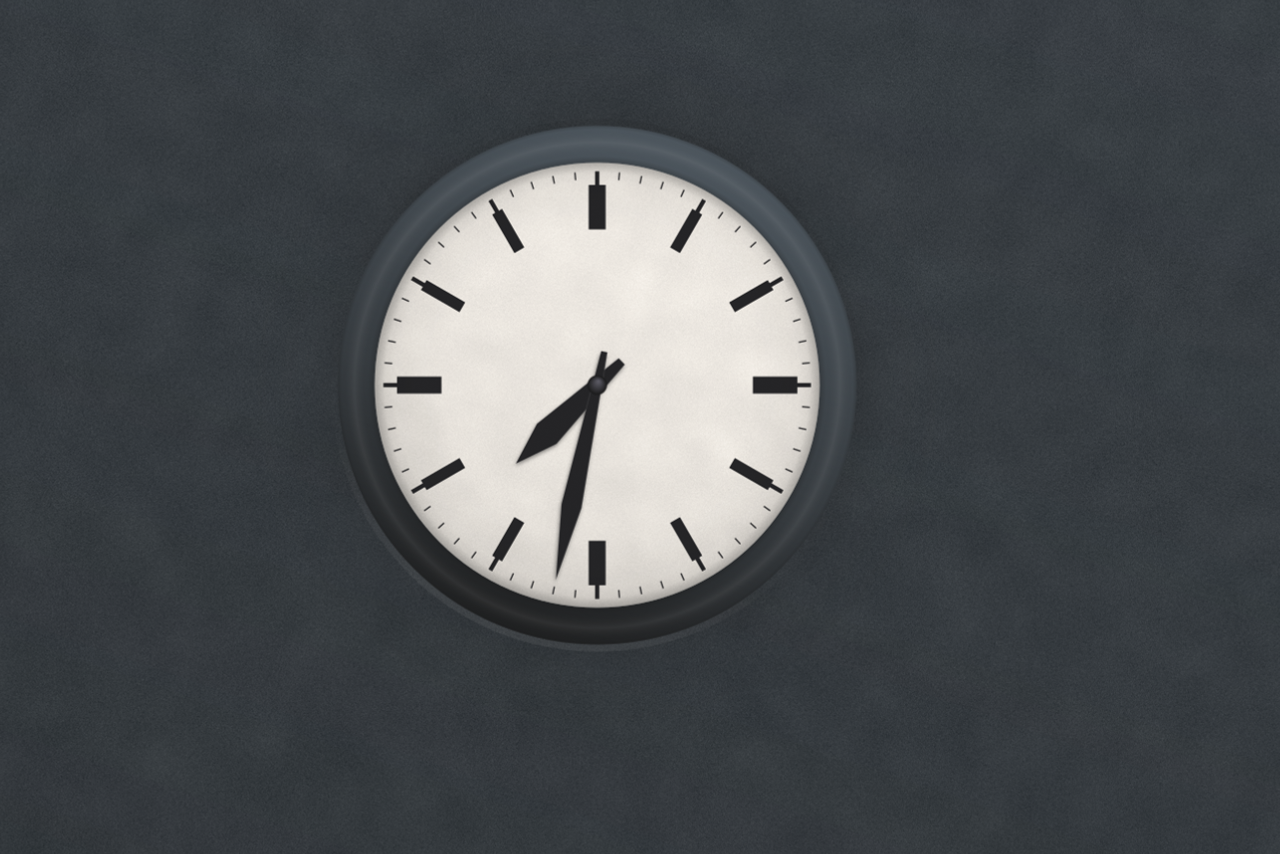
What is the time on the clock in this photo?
7:32
